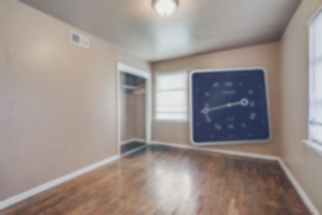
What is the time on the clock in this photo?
2:43
